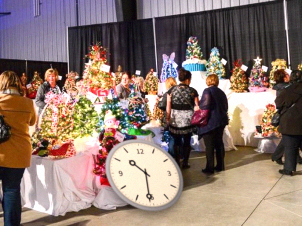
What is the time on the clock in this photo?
10:31
